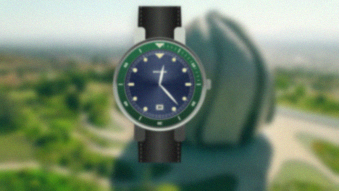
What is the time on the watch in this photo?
12:23
